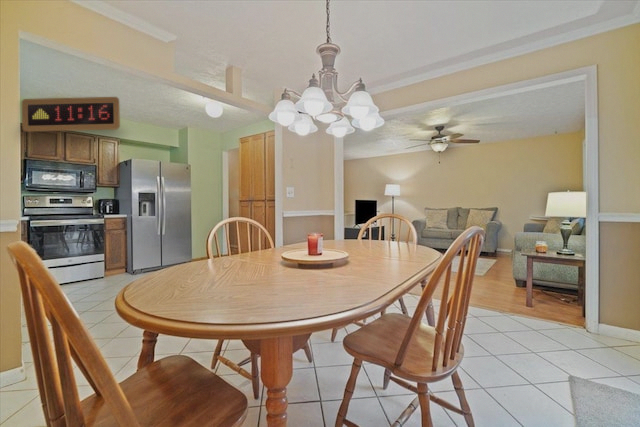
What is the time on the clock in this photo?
11:16
